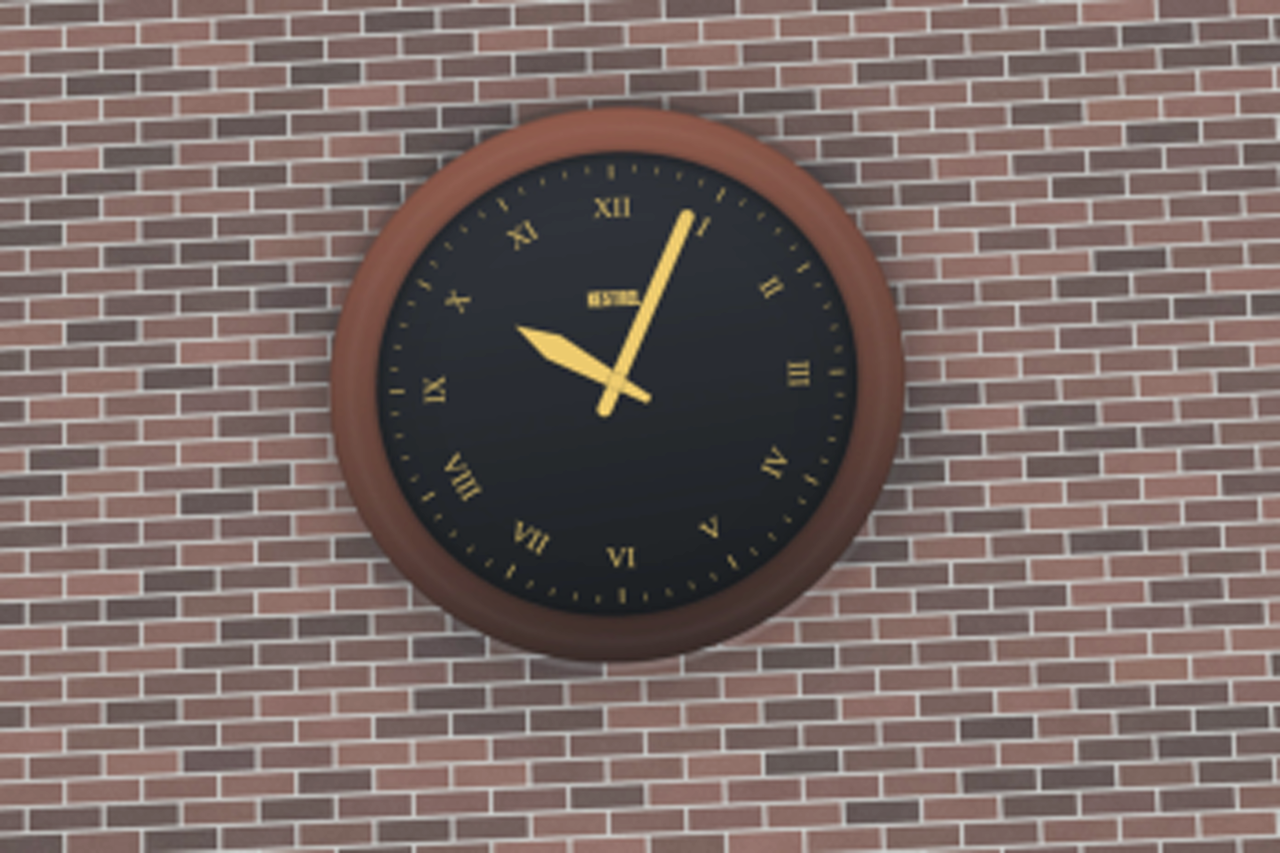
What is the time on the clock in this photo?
10:04
